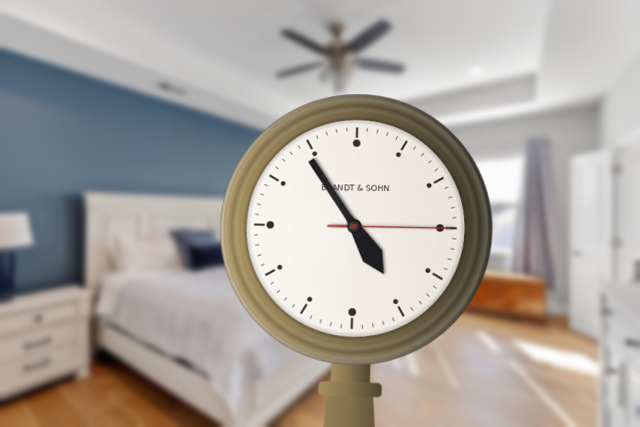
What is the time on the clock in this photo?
4:54:15
